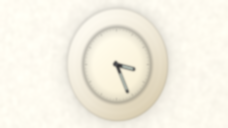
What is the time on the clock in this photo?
3:26
